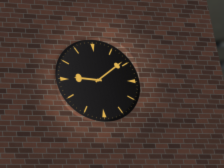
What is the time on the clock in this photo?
9:09
